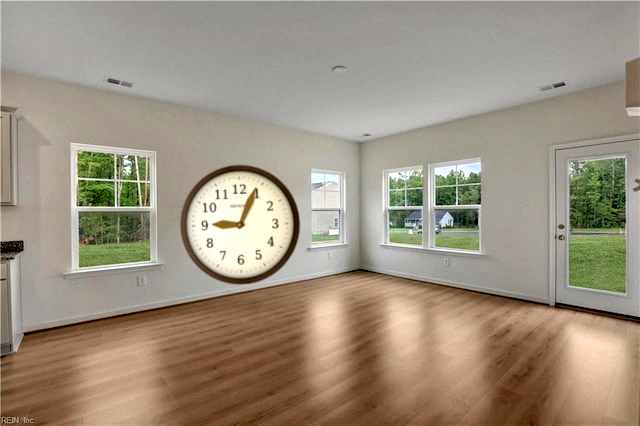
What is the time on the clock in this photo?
9:04
